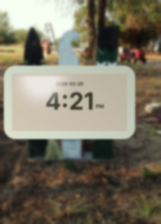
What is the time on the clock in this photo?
4:21
